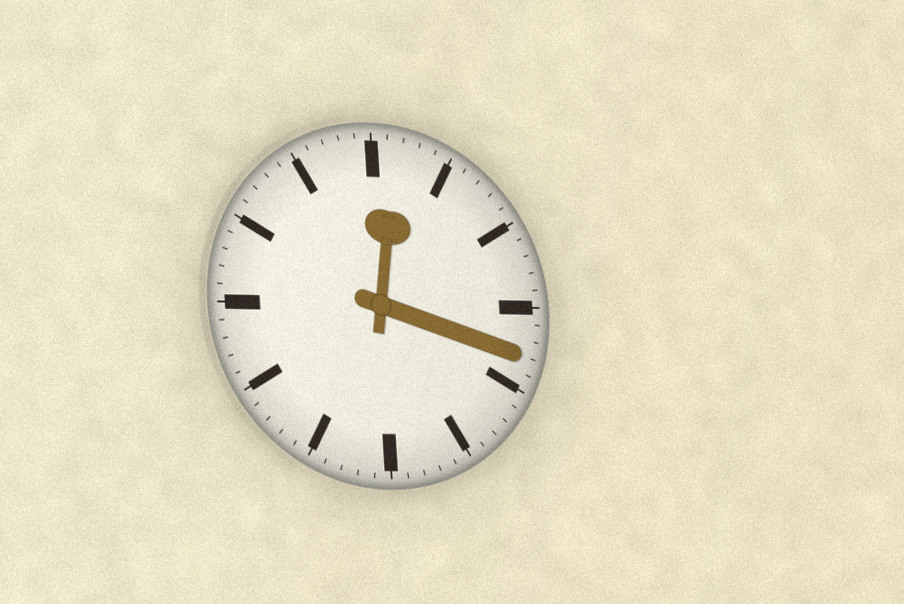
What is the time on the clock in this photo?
12:18
